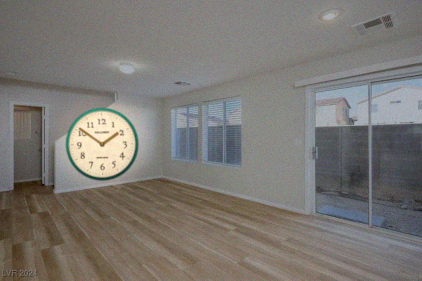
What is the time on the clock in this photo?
1:51
